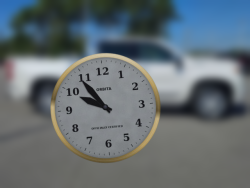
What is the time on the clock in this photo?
9:54
